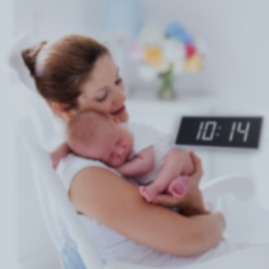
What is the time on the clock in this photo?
10:14
